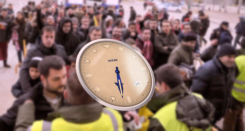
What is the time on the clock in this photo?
6:32
